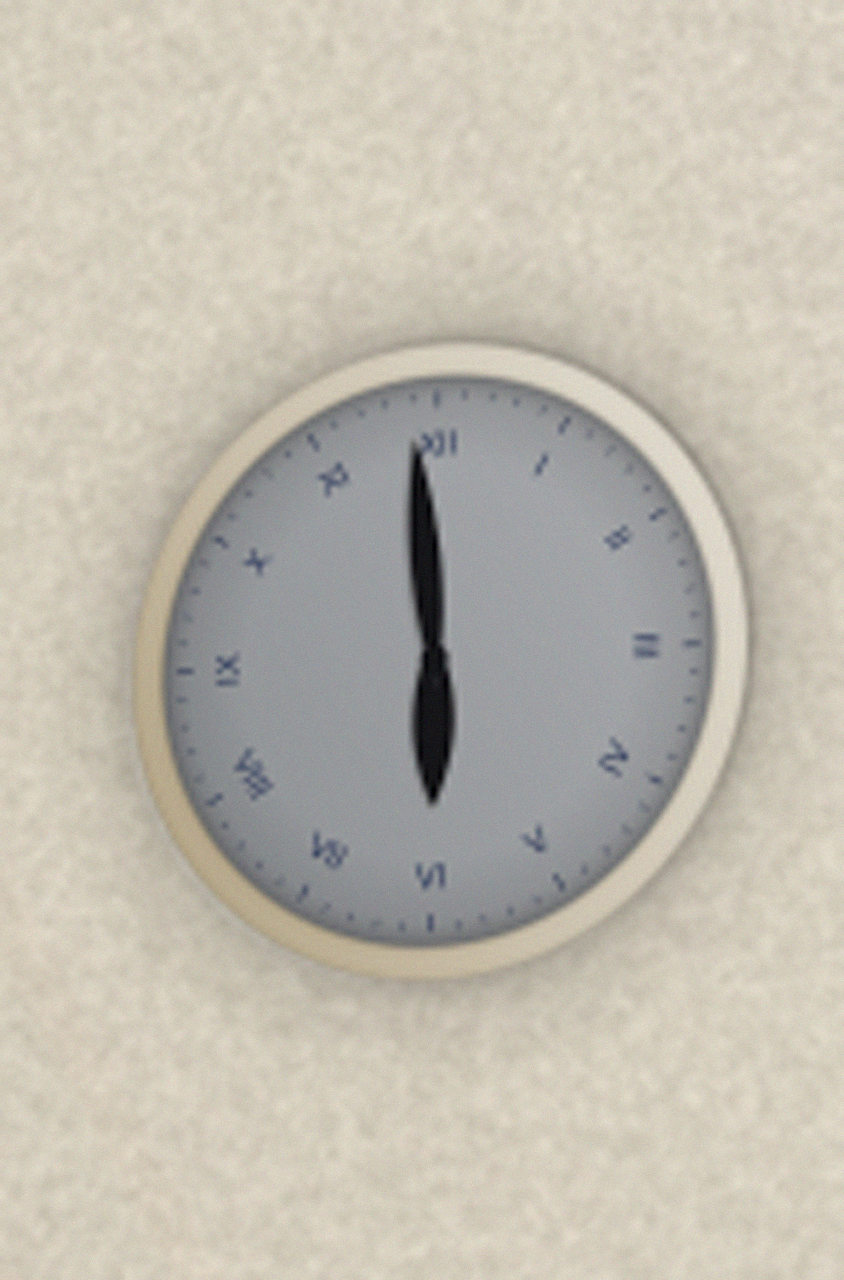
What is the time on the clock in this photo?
5:59
